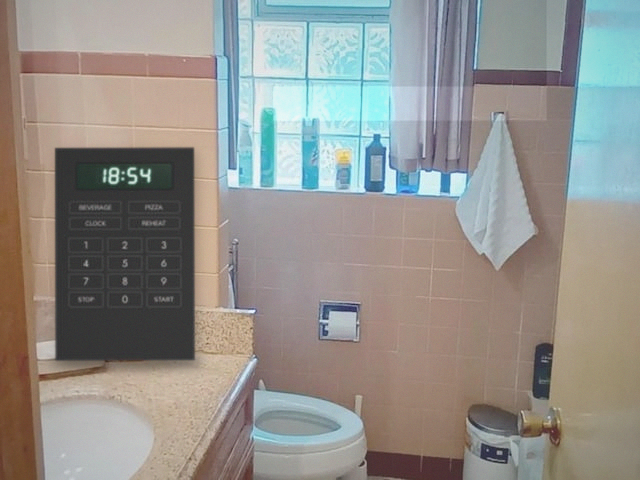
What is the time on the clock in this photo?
18:54
